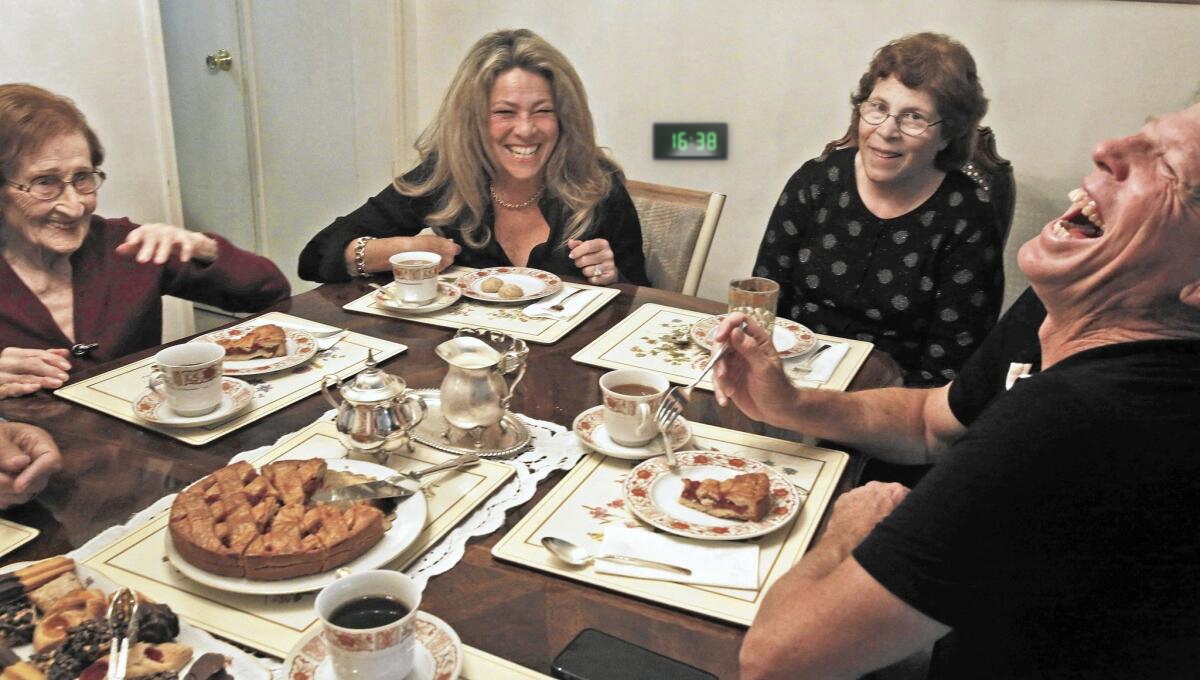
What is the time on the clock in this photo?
16:38
